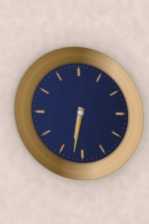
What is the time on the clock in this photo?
6:32
